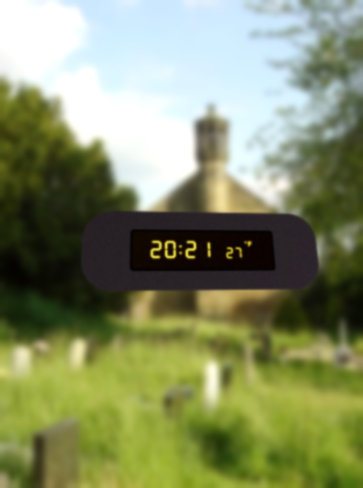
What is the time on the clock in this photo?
20:21
